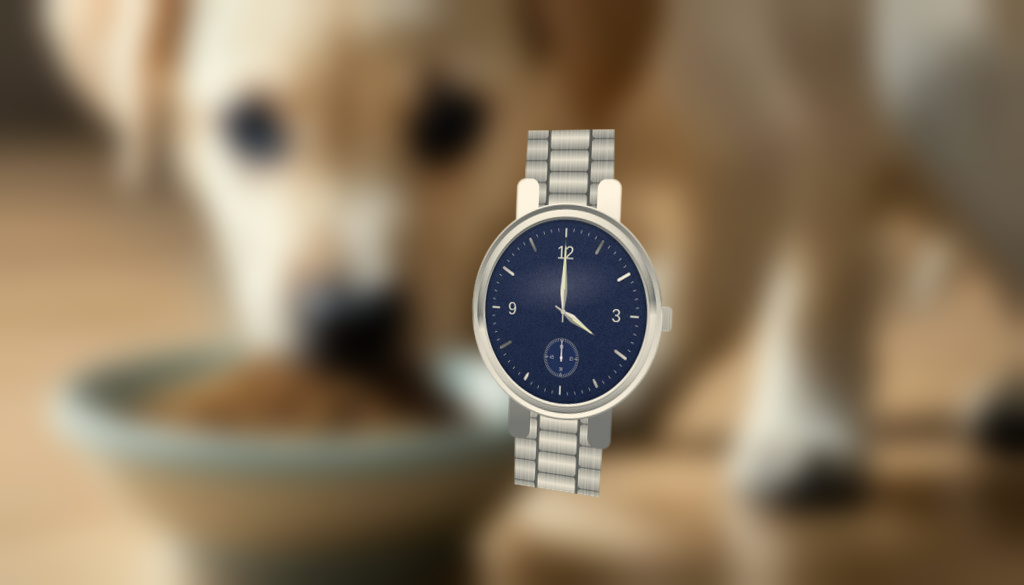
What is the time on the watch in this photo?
4:00
